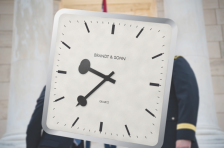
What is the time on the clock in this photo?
9:37
